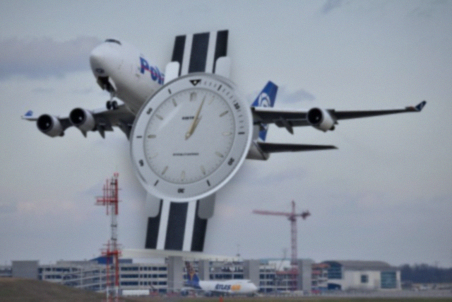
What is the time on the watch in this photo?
1:03
